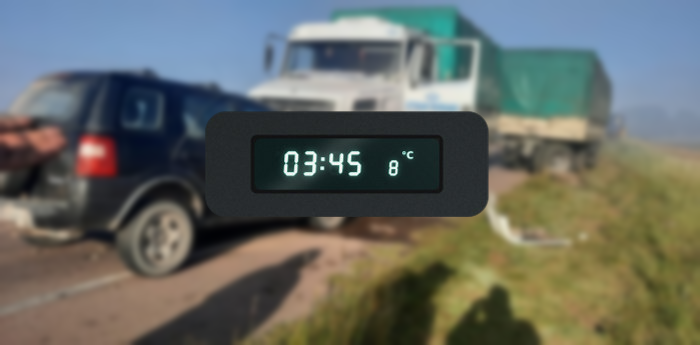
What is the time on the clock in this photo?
3:45
